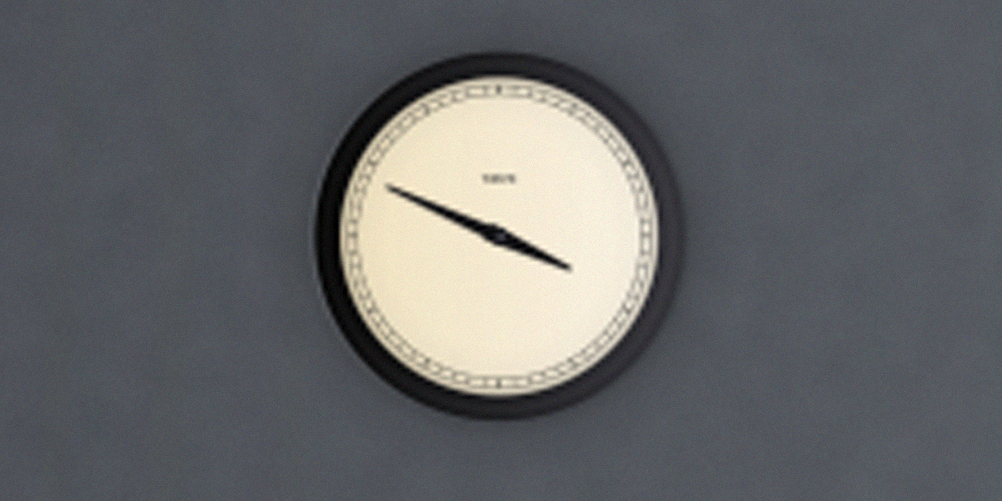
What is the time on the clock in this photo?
3:49
